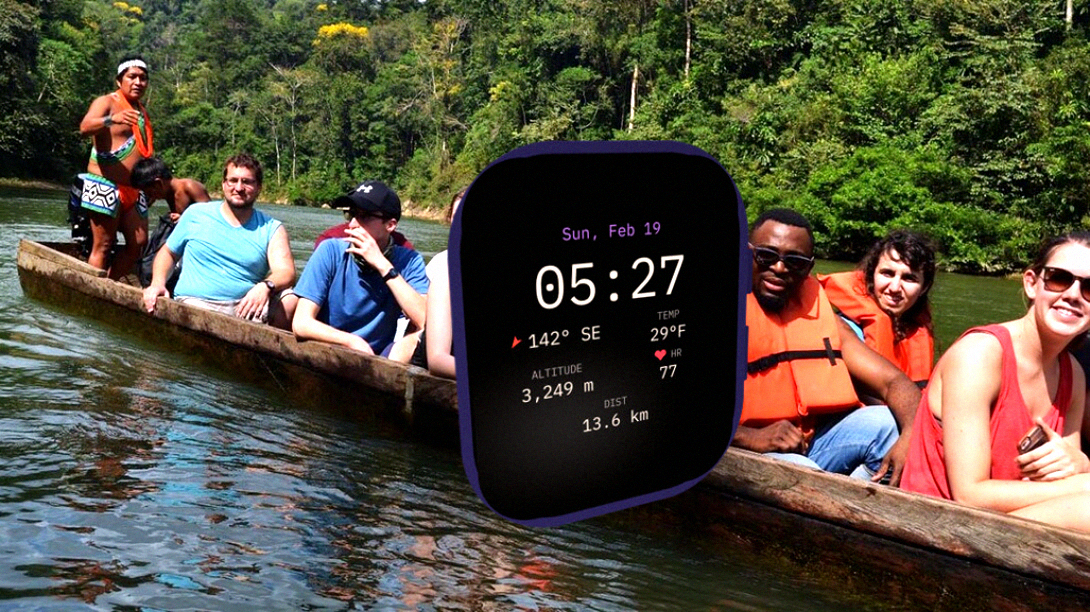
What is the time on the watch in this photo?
5:27
